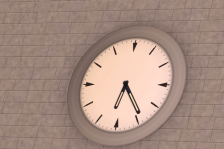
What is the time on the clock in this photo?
6:24
